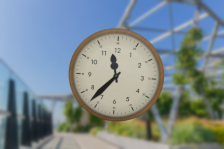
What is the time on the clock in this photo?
11:37
